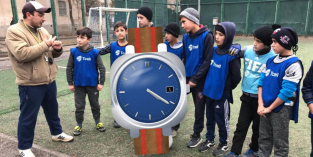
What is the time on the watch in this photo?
4:21
